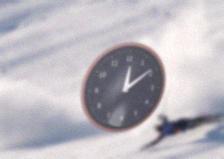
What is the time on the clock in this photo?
12:09
